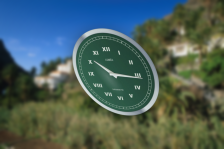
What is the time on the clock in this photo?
10:16
